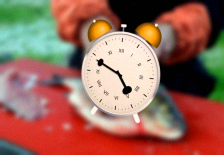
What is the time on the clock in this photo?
4:49
